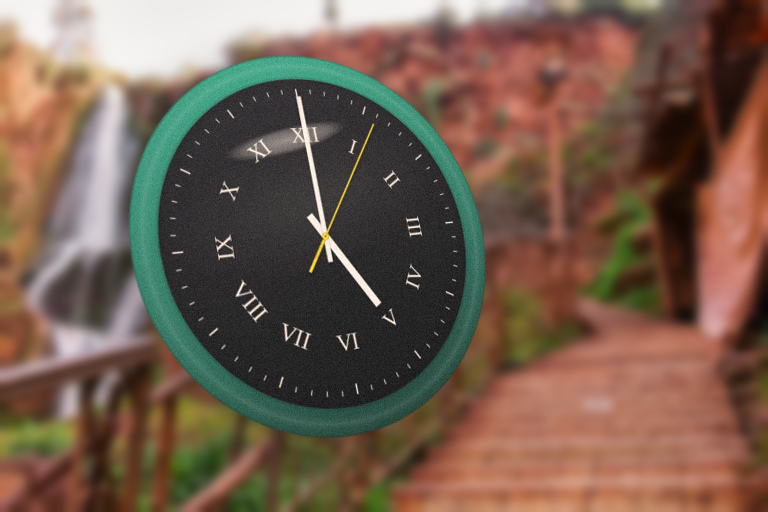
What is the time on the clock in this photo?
5:00:06
